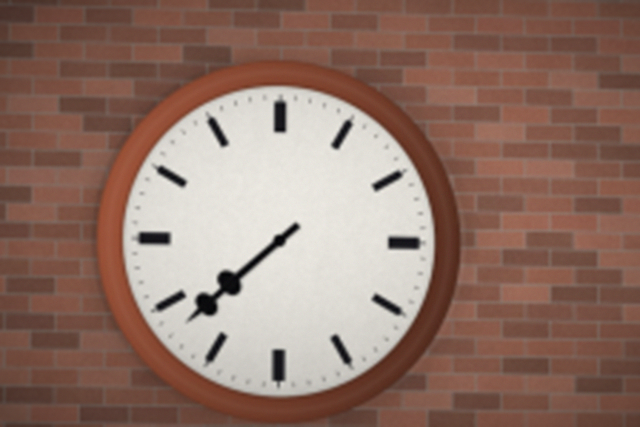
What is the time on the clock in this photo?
7:38
